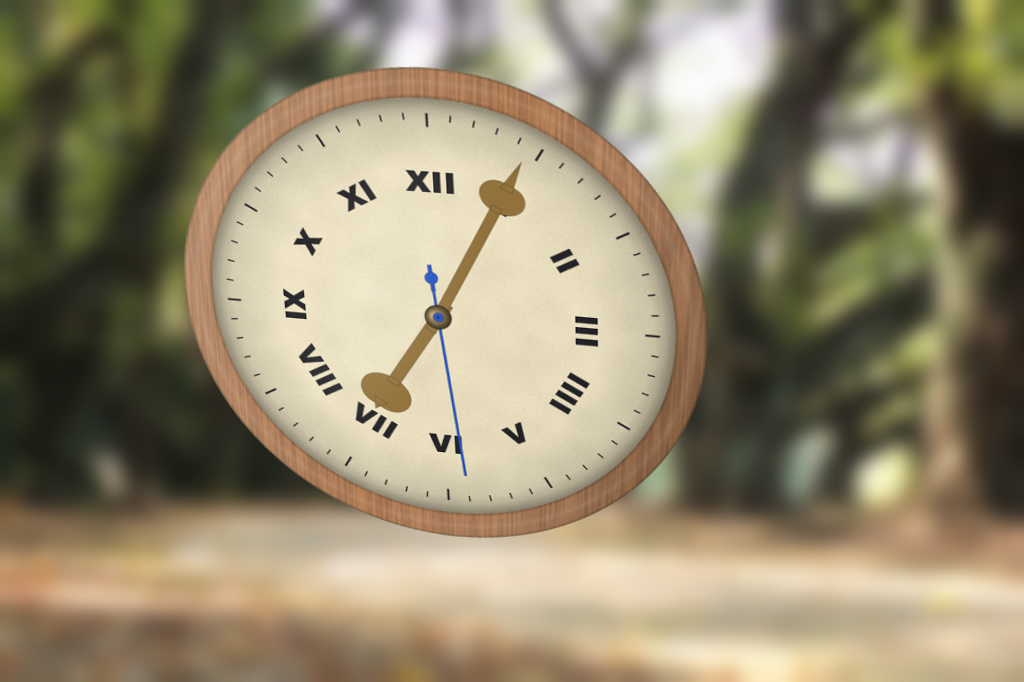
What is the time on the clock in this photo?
7:04:29
